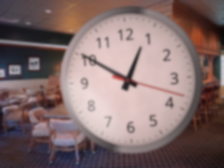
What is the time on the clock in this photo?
12:50:18
